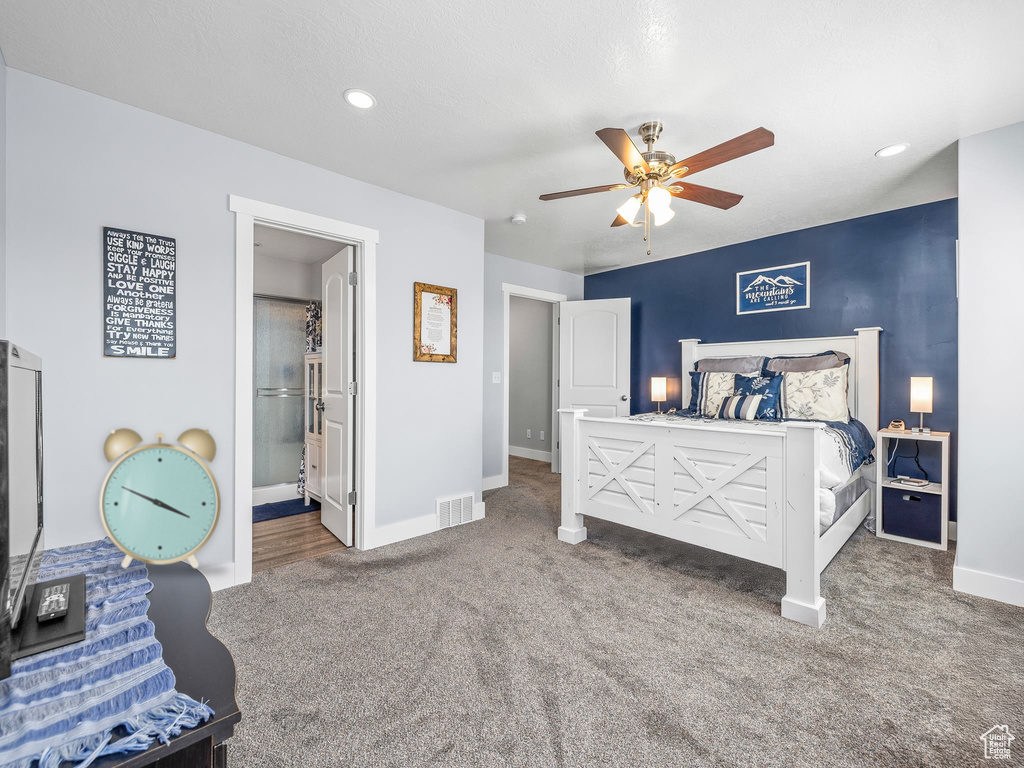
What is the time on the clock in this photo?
3:49
